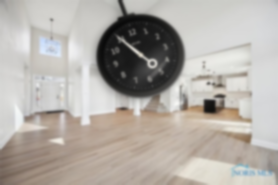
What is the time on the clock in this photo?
4:55
